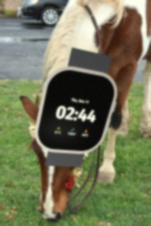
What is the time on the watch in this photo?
2:44
